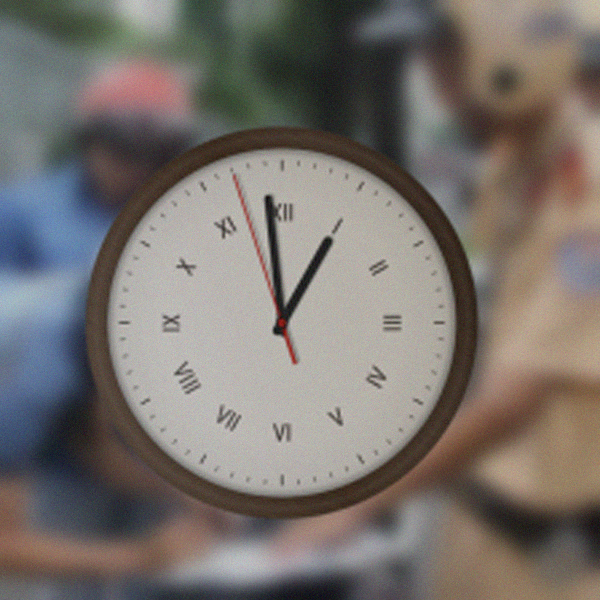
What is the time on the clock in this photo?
12:58:57
